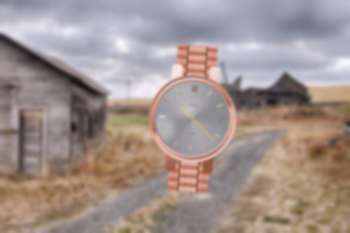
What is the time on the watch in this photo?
10:22
